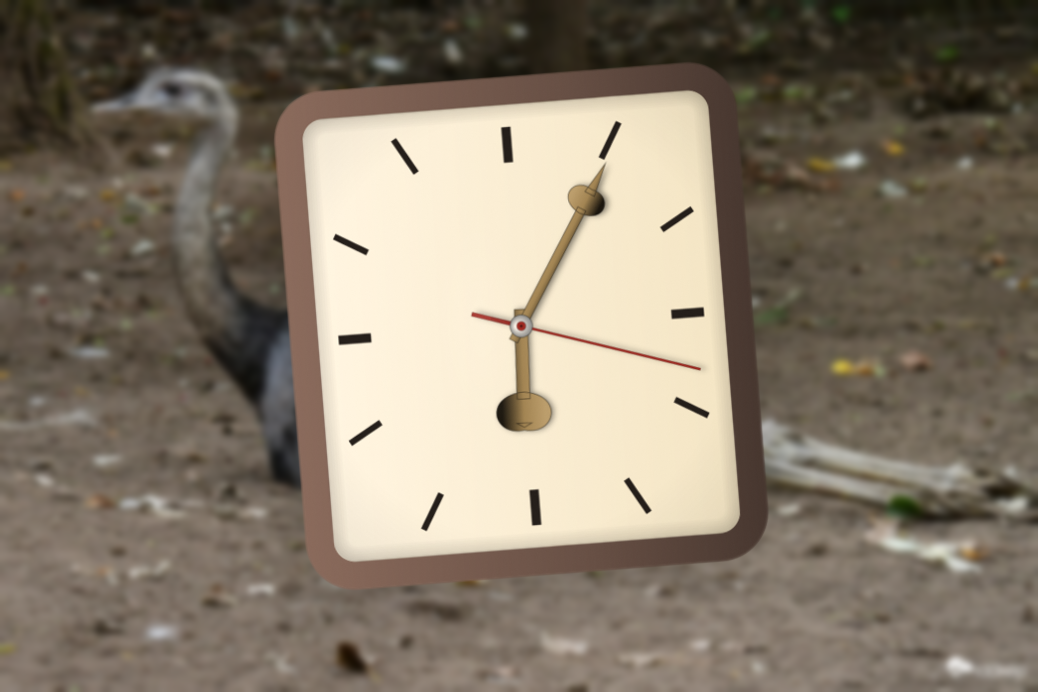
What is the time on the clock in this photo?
6:05:18
